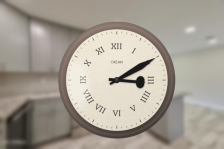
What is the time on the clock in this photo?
3:10
